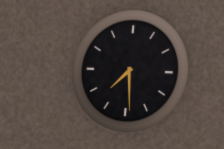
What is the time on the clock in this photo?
7:29
